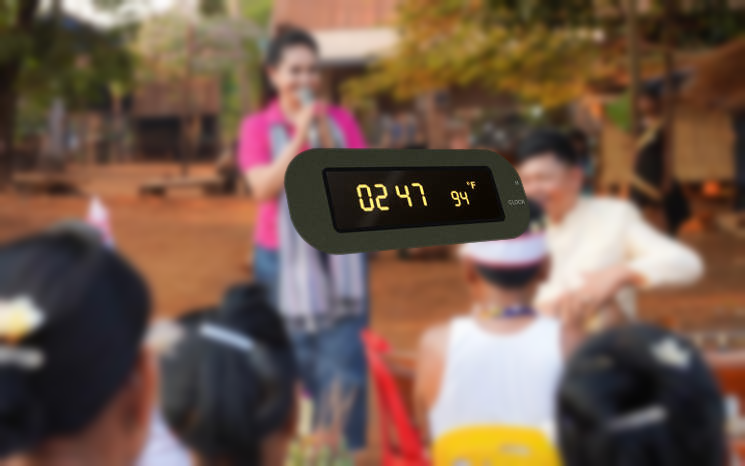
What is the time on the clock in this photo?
2:47
